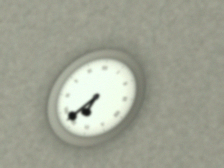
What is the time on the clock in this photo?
6:37
